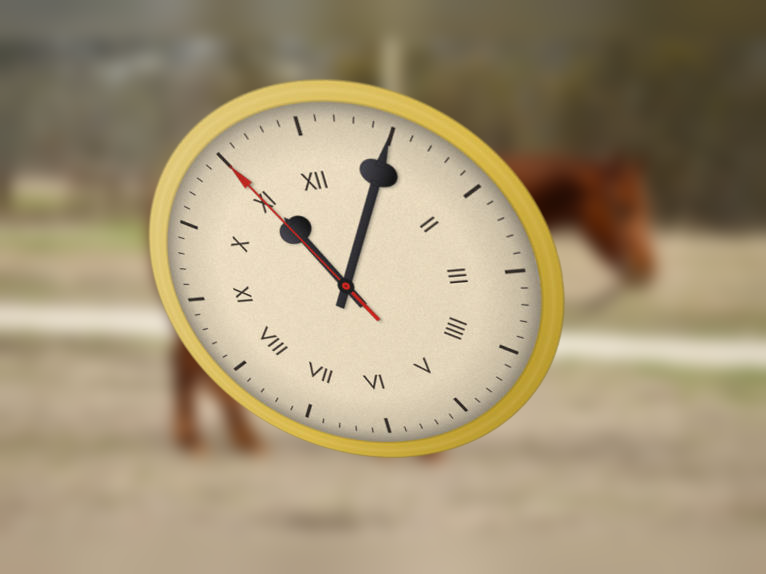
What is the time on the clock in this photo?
11:04:55
